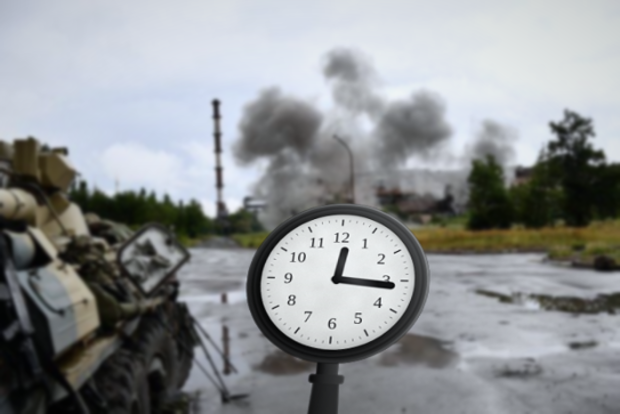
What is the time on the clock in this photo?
12:16
